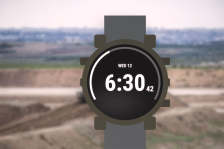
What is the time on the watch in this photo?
6:30:42
